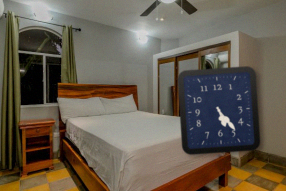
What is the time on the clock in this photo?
5:24
